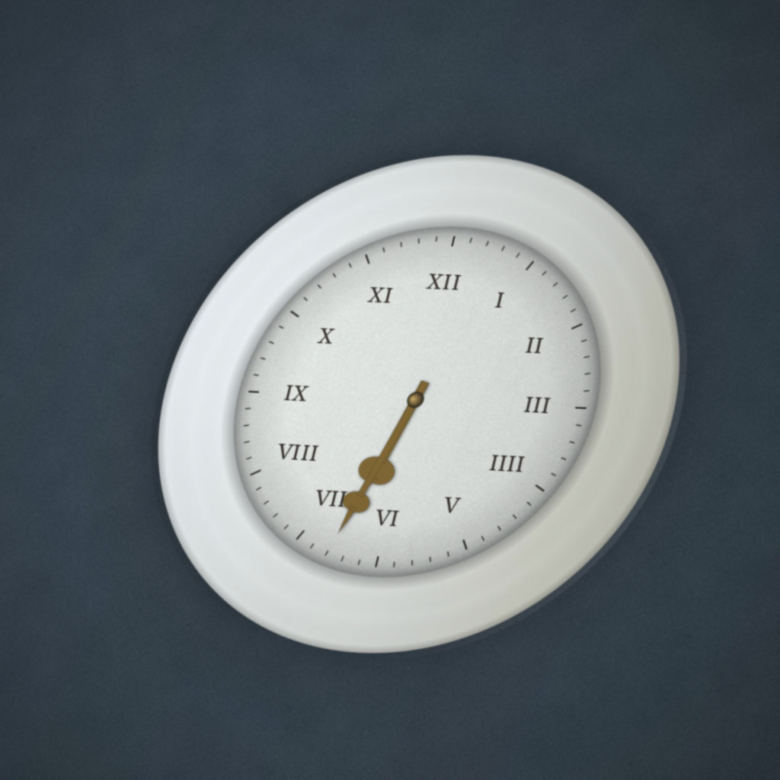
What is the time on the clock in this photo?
6:33
